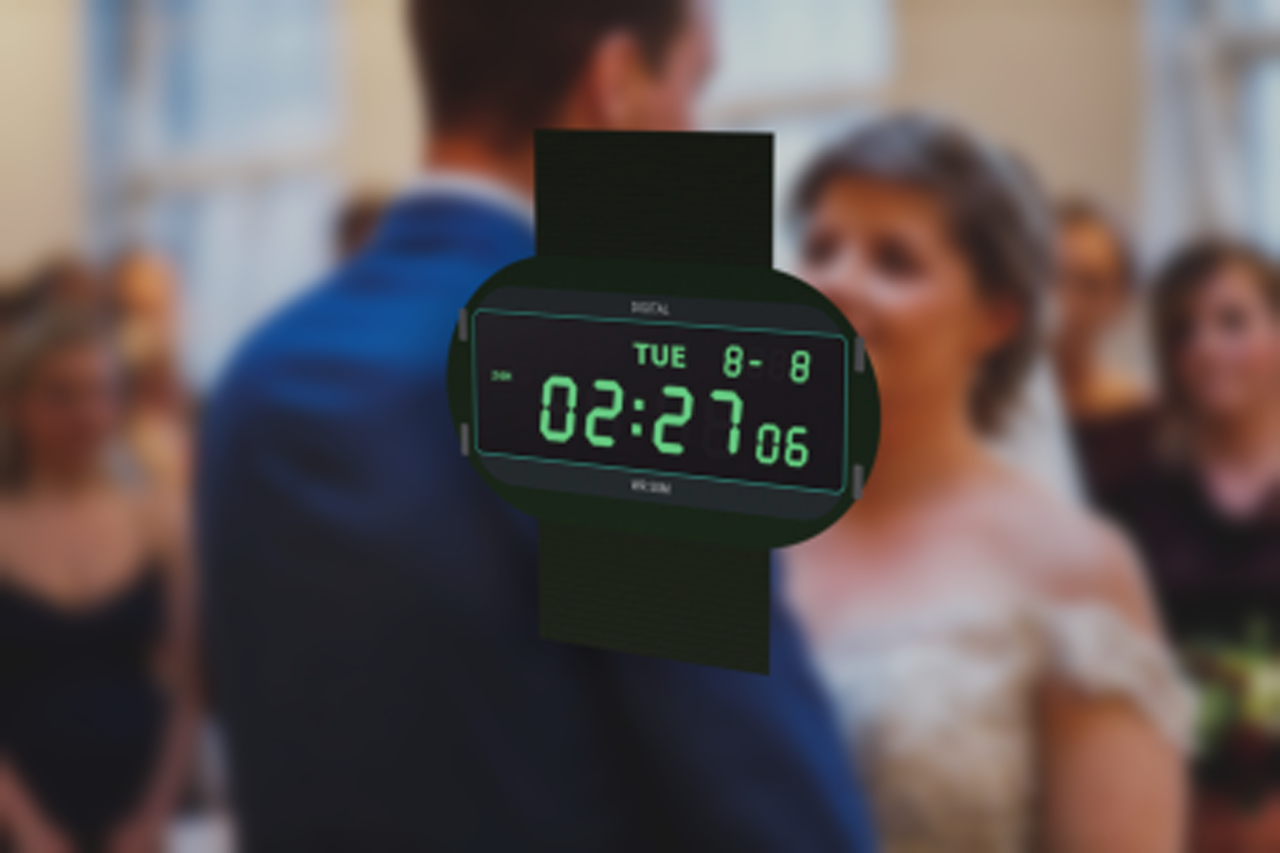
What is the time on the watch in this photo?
2:27:06
